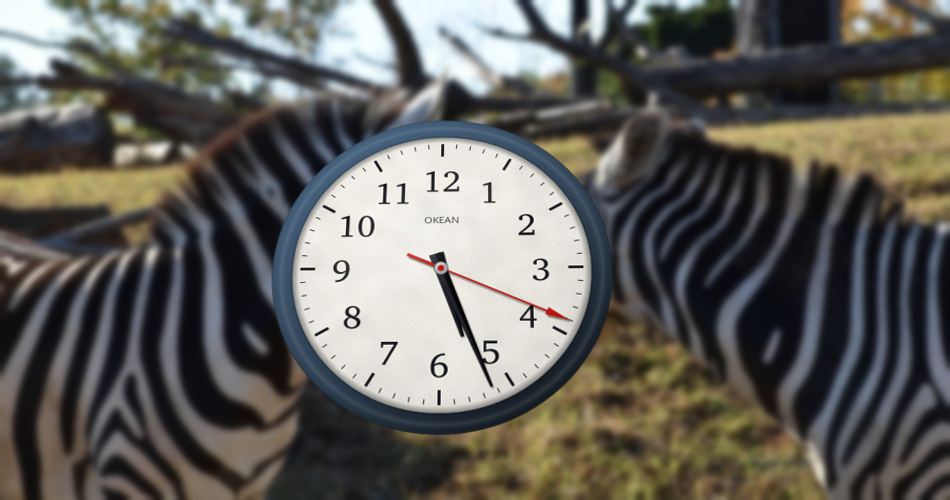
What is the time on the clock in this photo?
5:26:19
